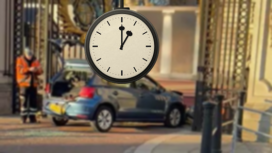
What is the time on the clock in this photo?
1:00
